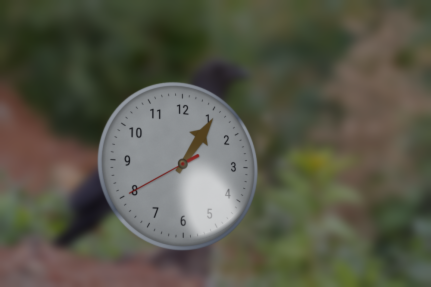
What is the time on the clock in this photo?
1:05:40
